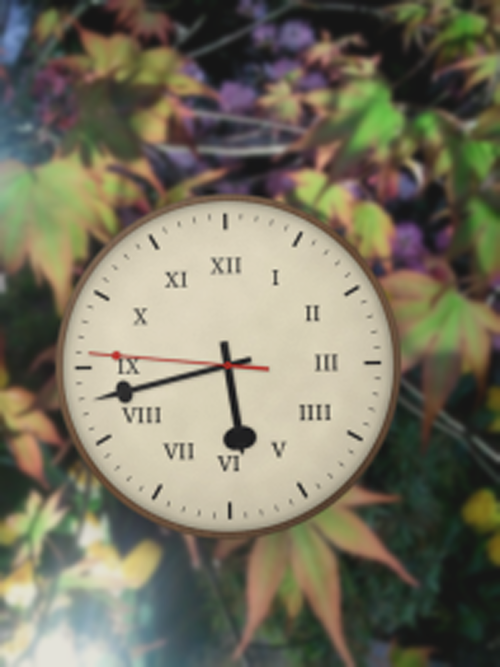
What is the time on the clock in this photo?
5:42:46
